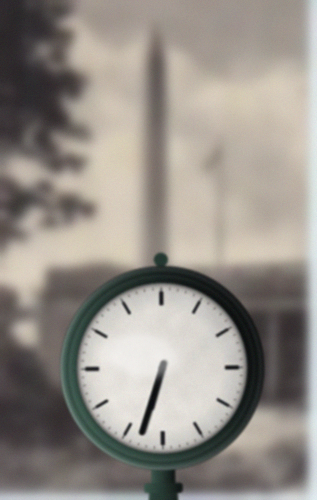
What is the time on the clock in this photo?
6:33
